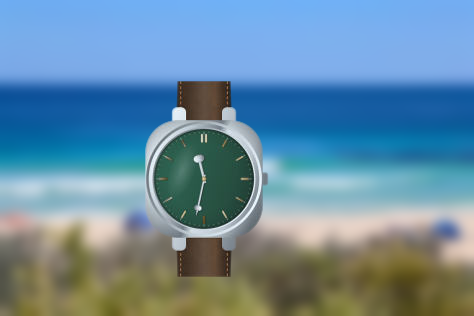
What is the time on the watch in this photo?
11:32
